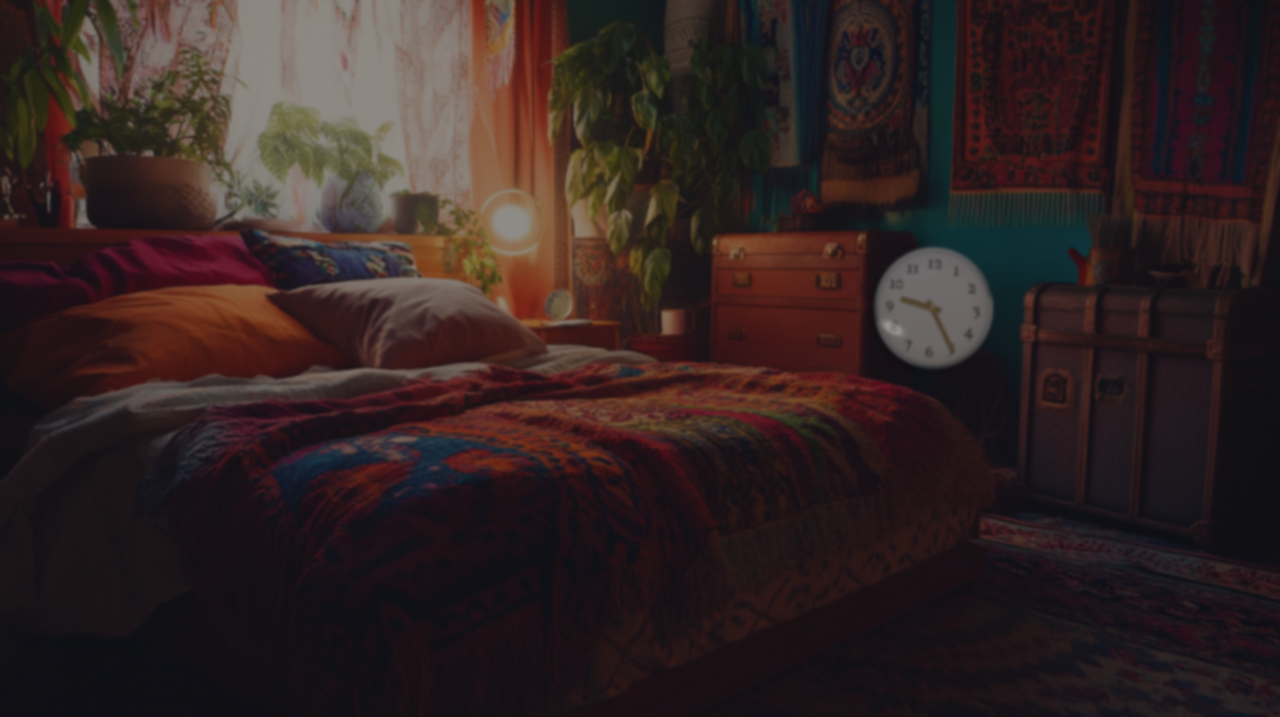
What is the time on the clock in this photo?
9:25
